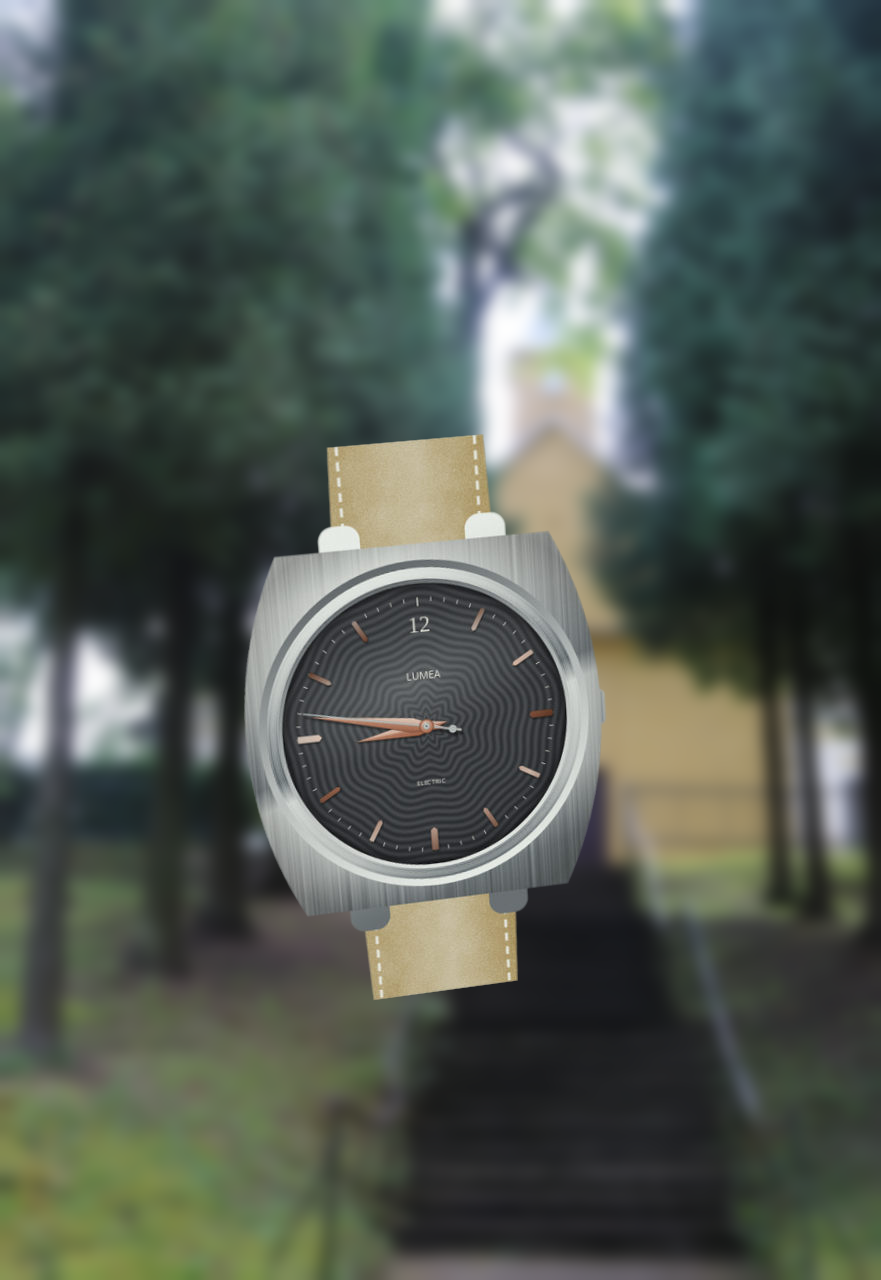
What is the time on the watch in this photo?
8:46:47
